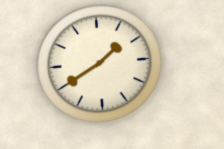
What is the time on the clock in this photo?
1:40
